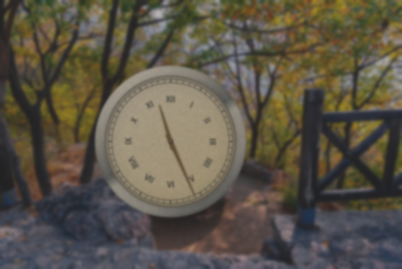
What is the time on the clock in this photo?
11:26
